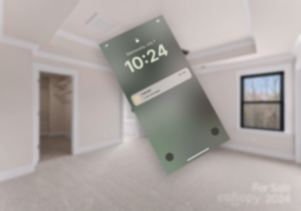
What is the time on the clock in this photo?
10:24
